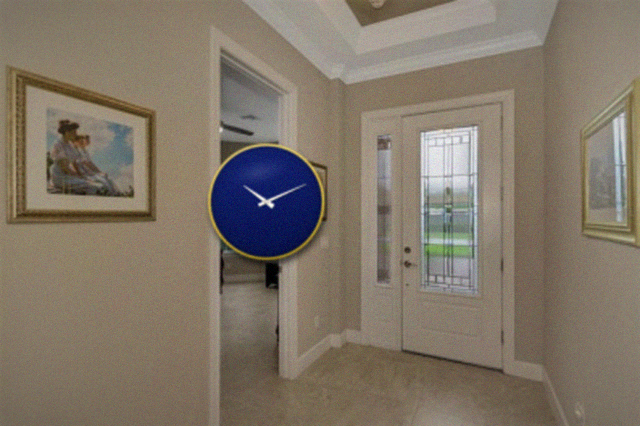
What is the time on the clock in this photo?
10:11
